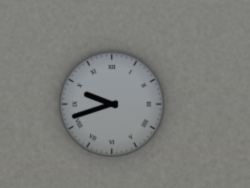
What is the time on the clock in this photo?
9:42
